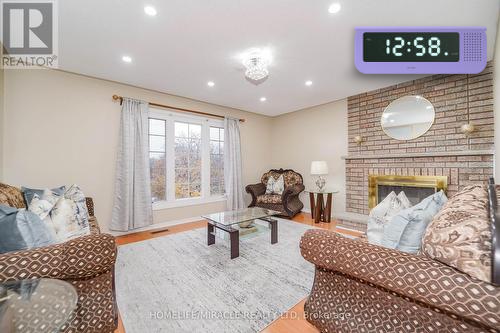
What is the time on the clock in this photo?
12:58
